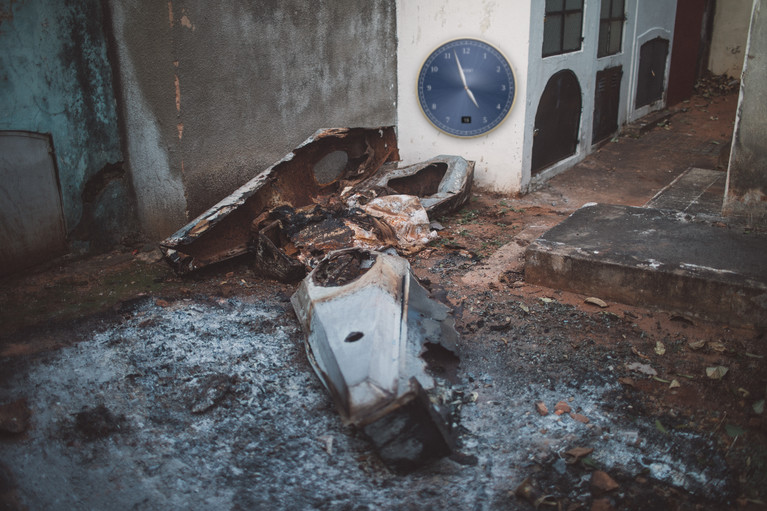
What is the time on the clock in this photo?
4:57
